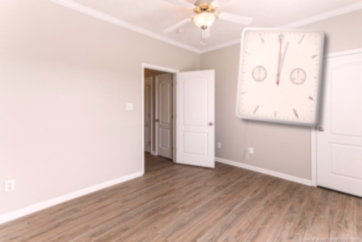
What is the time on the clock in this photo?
12:02
